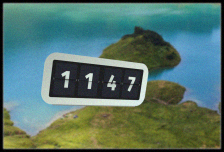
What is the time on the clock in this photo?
11:47
